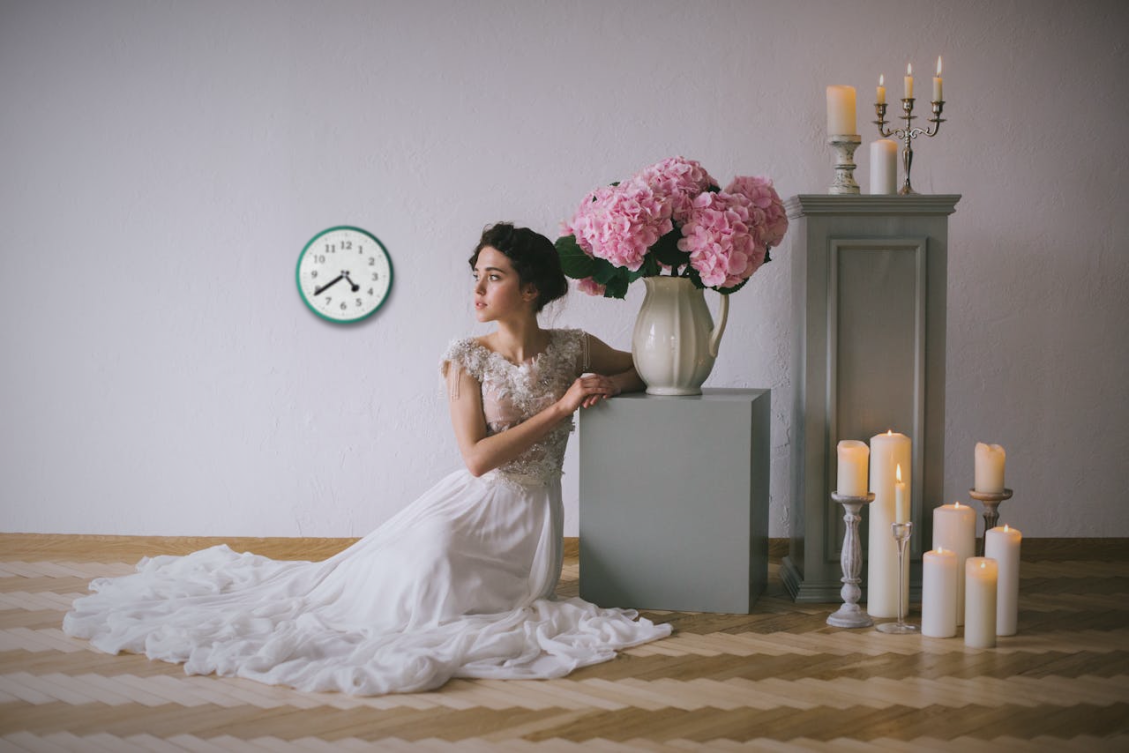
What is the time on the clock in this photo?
4:39
